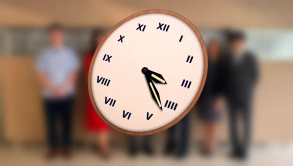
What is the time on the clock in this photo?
3:22
